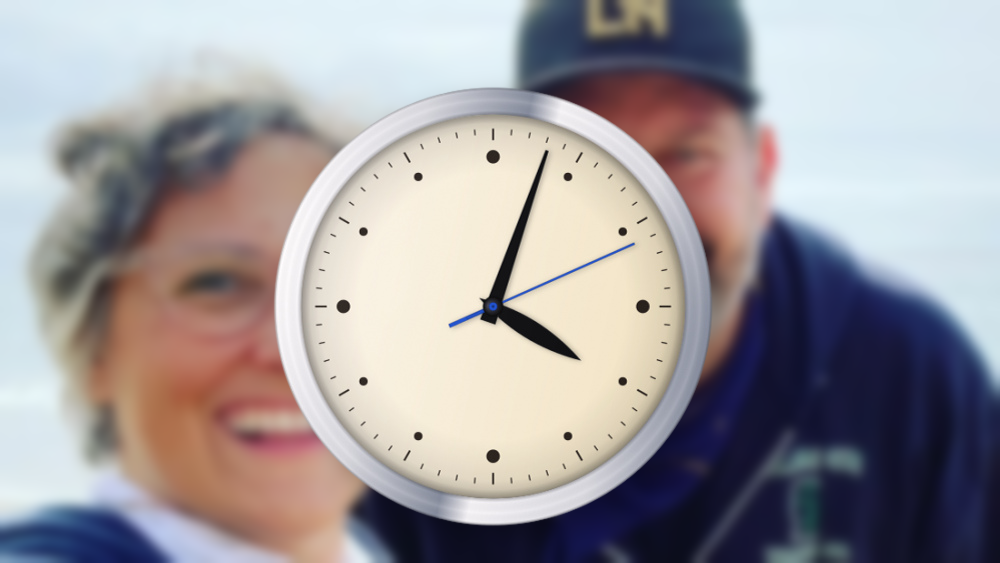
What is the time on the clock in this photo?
4:03:11
